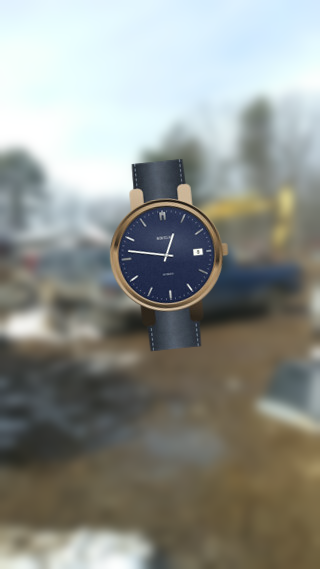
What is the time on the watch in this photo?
12:47
